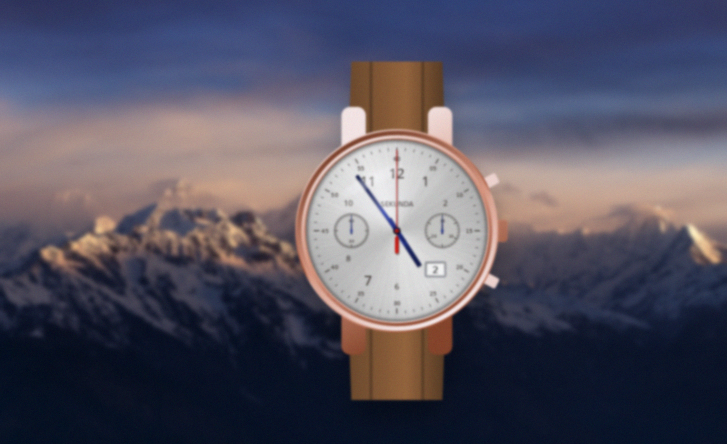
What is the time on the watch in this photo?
4:54
